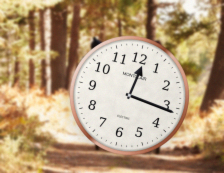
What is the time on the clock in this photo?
12:16
